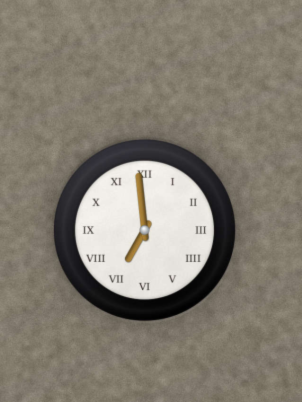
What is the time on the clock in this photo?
6:59
